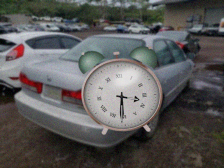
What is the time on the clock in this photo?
3:31
